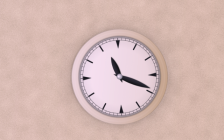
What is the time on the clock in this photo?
11:19
